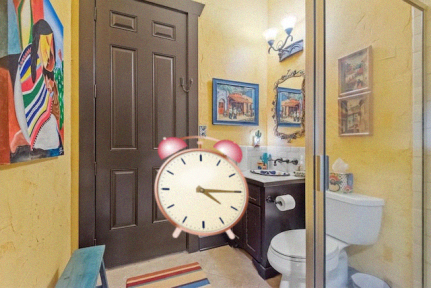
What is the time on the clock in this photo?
4:15
